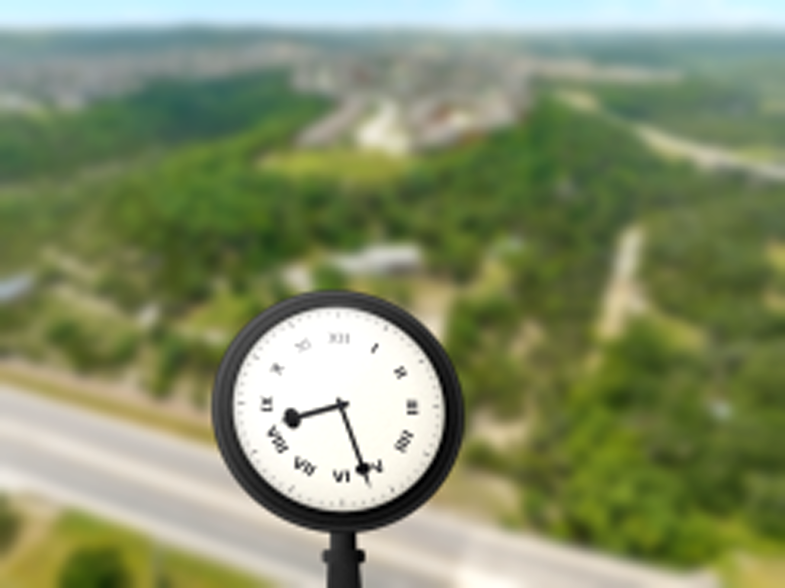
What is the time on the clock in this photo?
8:27
